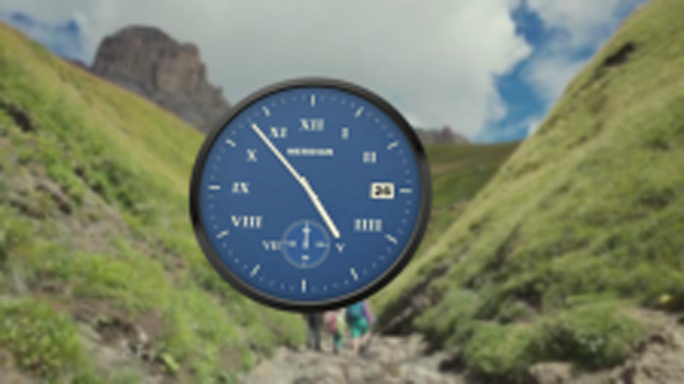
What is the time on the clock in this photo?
4:53
